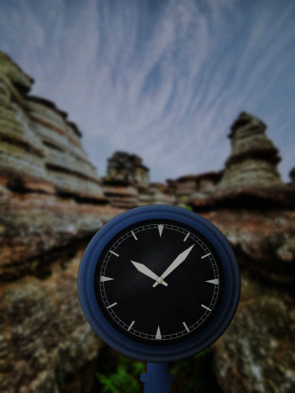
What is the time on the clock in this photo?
10:07
